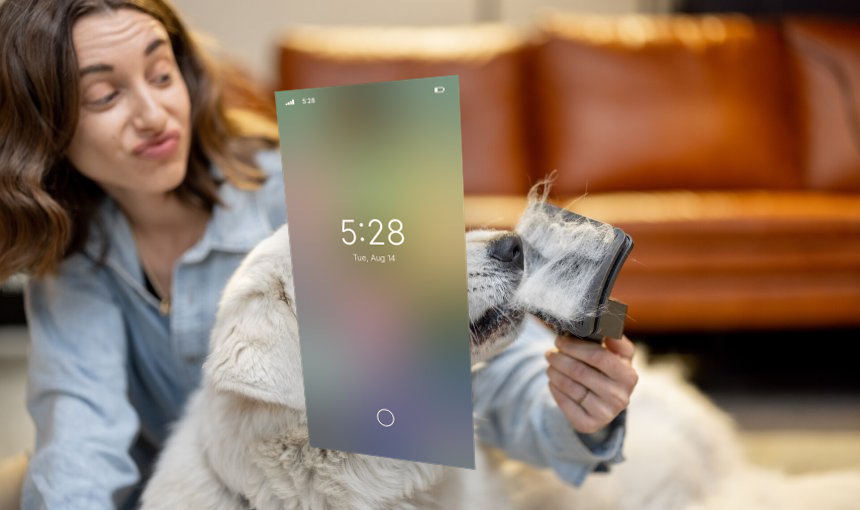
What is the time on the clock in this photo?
5:28
